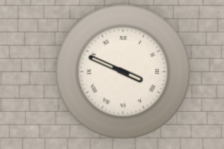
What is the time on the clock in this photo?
3:49
